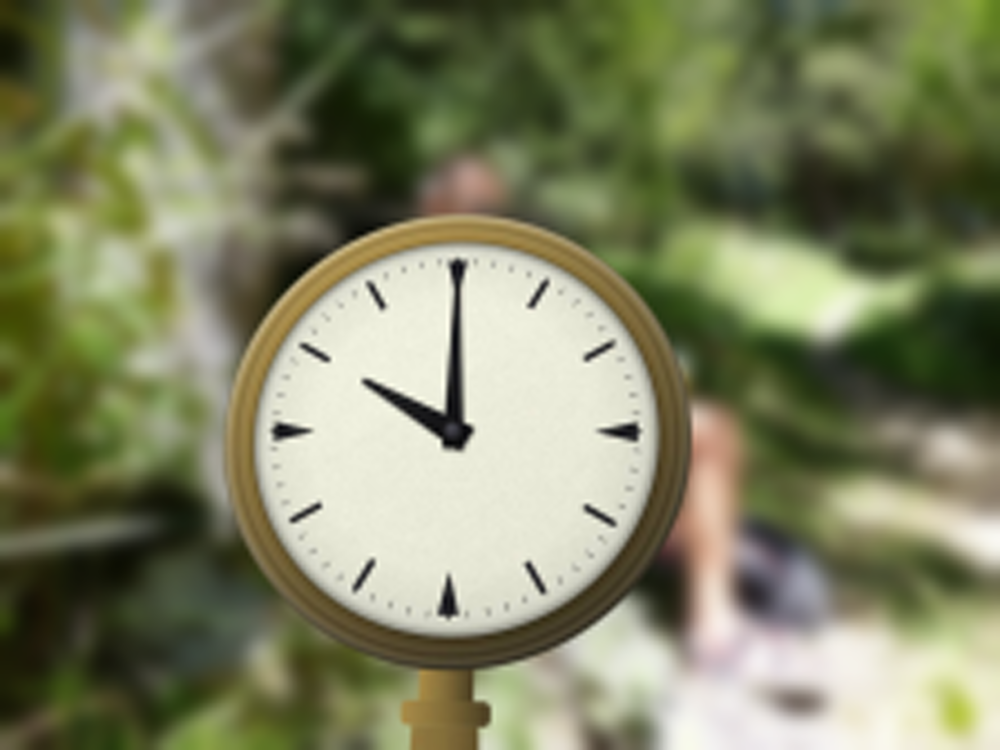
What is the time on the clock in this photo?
10:00
